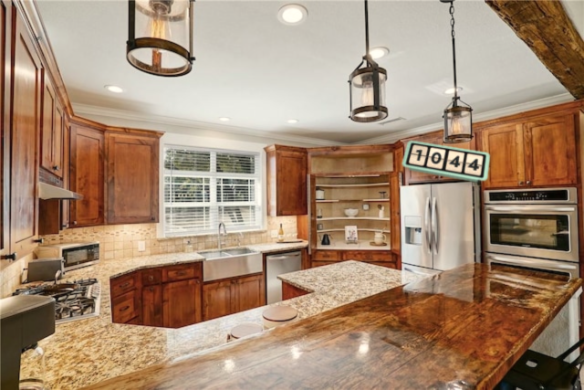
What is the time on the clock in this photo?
10:44
